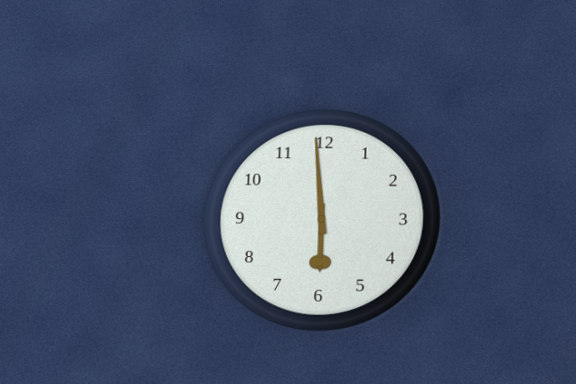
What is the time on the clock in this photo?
5:59
